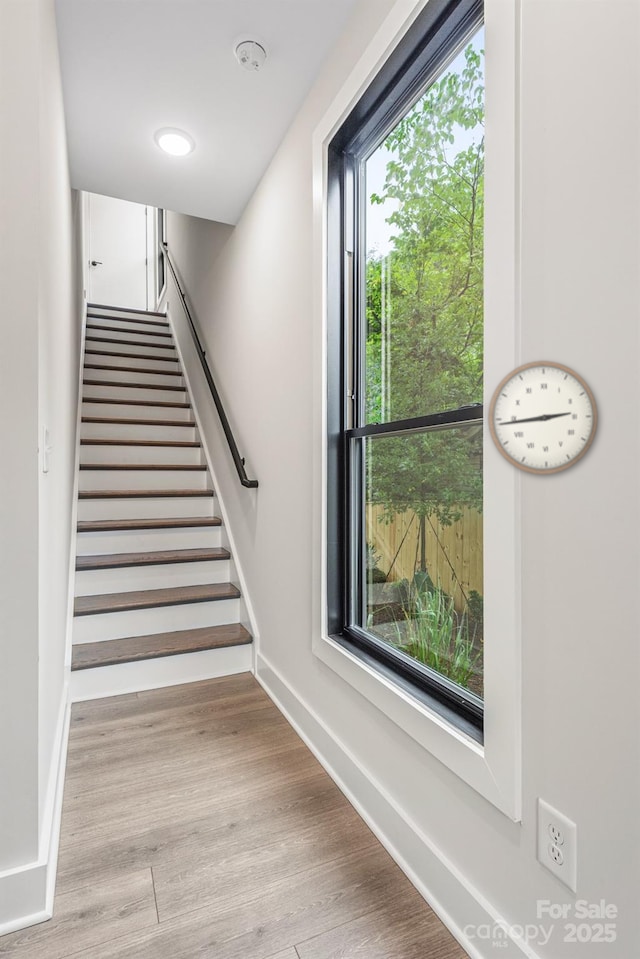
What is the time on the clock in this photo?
2:44
